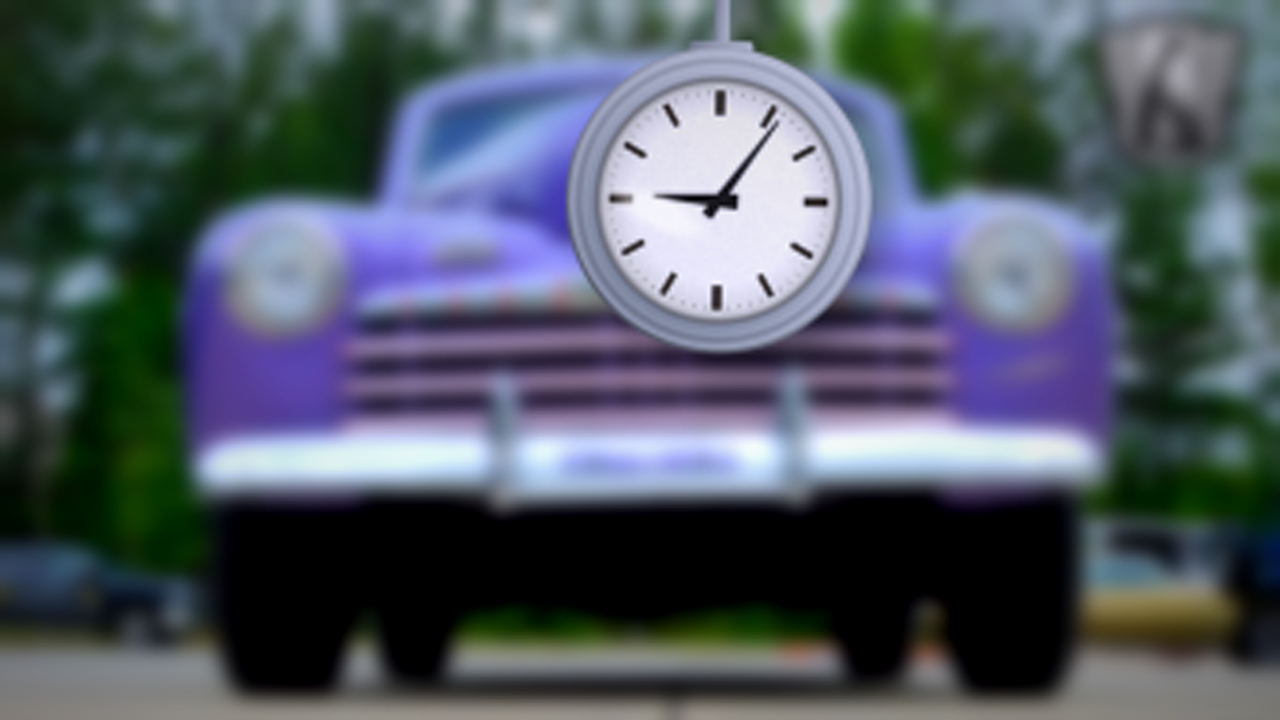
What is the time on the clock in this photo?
9:06
